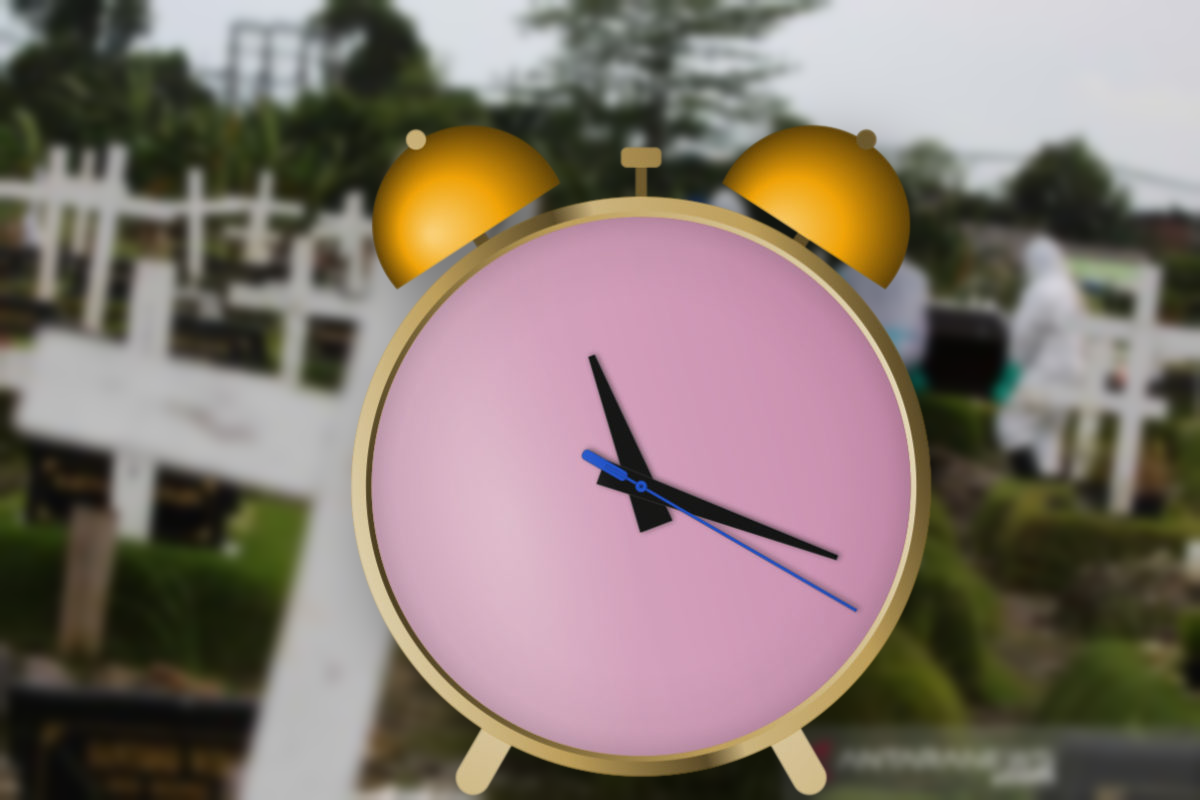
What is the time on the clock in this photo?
11:18:20
